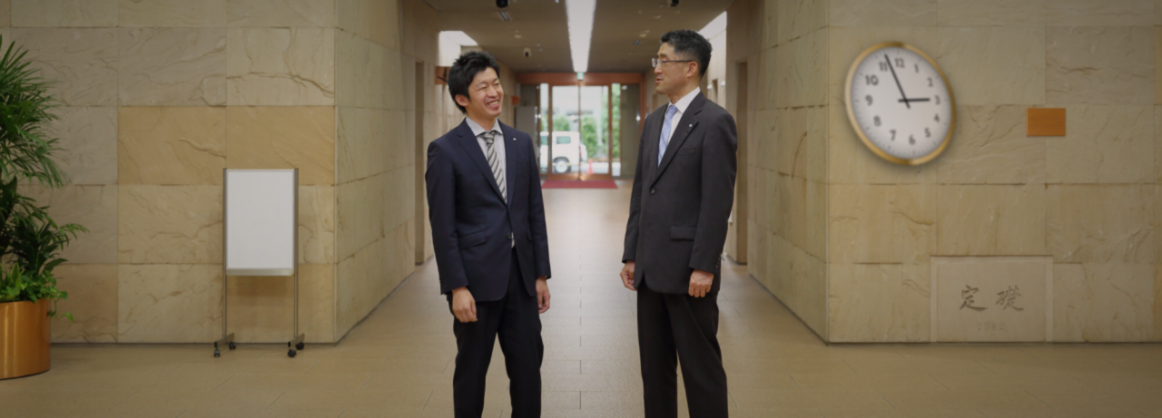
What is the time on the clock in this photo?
2:57
